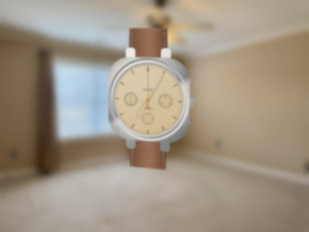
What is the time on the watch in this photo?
7:05
